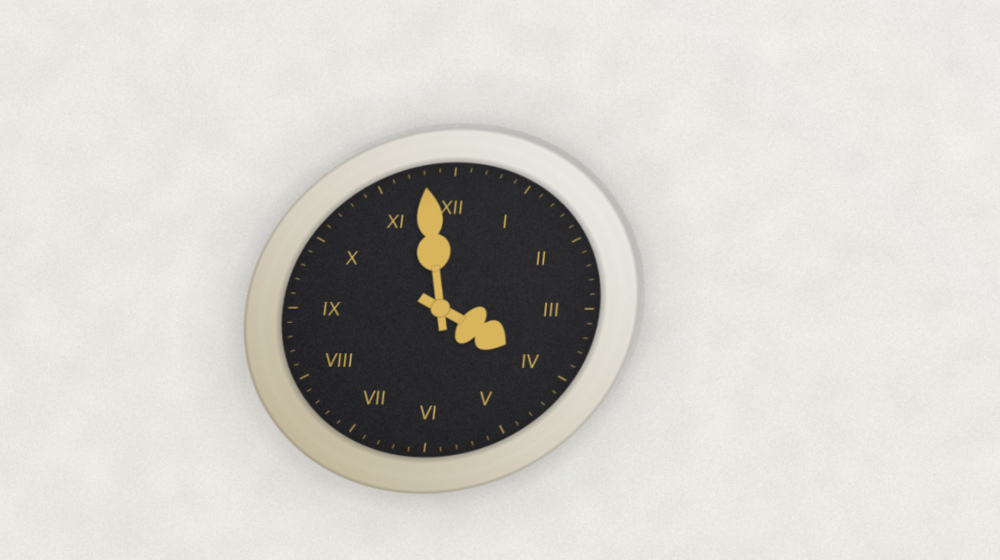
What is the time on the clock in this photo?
3:58
